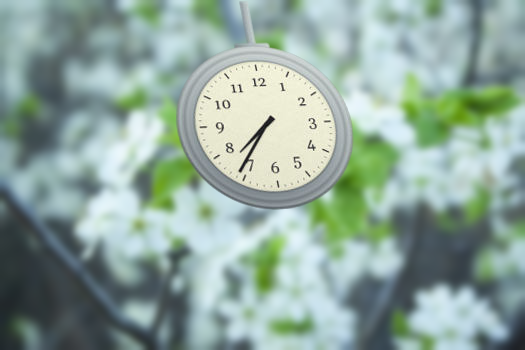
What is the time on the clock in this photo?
7:36
